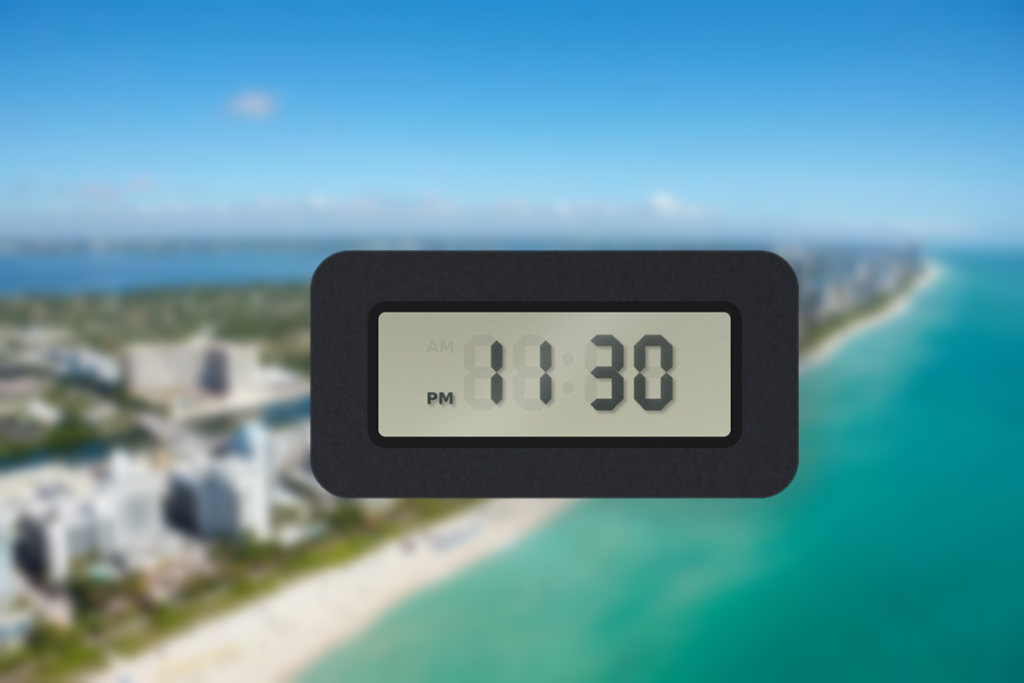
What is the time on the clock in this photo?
11:30
